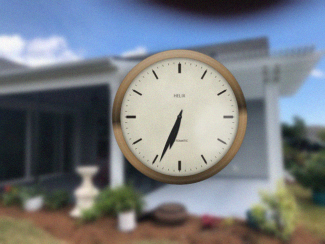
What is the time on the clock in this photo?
6:34
